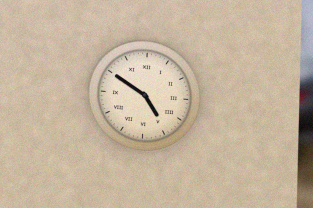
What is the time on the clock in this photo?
4:50
